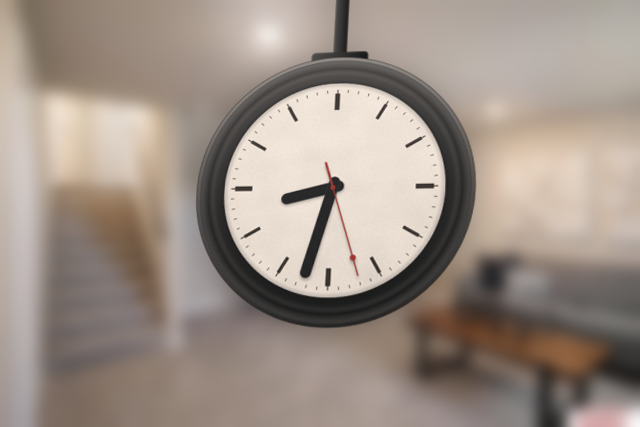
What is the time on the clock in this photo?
8:32:27
